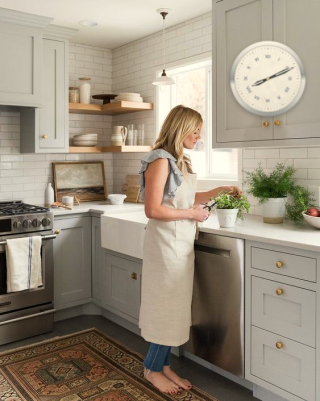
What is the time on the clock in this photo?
8:11
